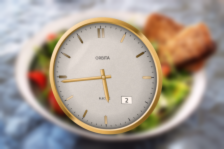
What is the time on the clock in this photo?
5:44
